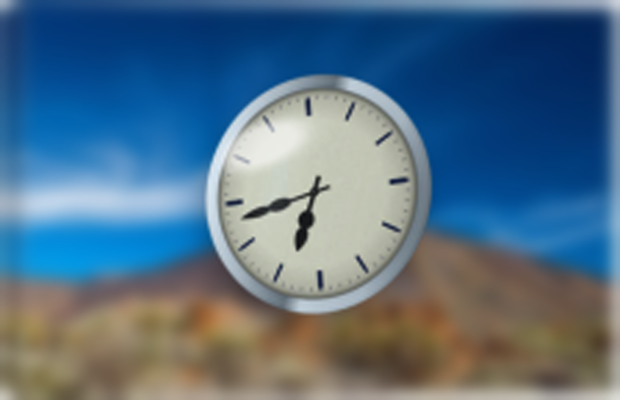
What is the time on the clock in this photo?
6:43
